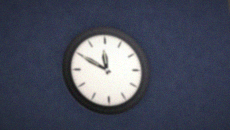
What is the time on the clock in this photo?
11:50
